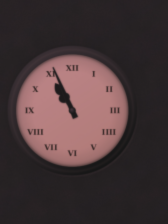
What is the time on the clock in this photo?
10:56
